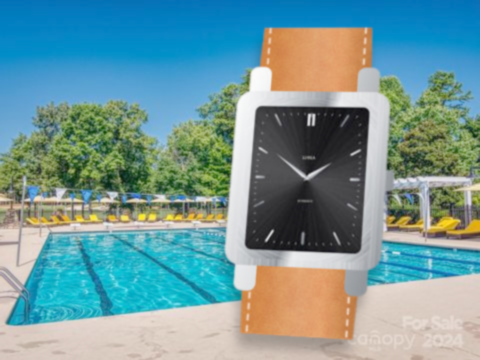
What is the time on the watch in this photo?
1:51
